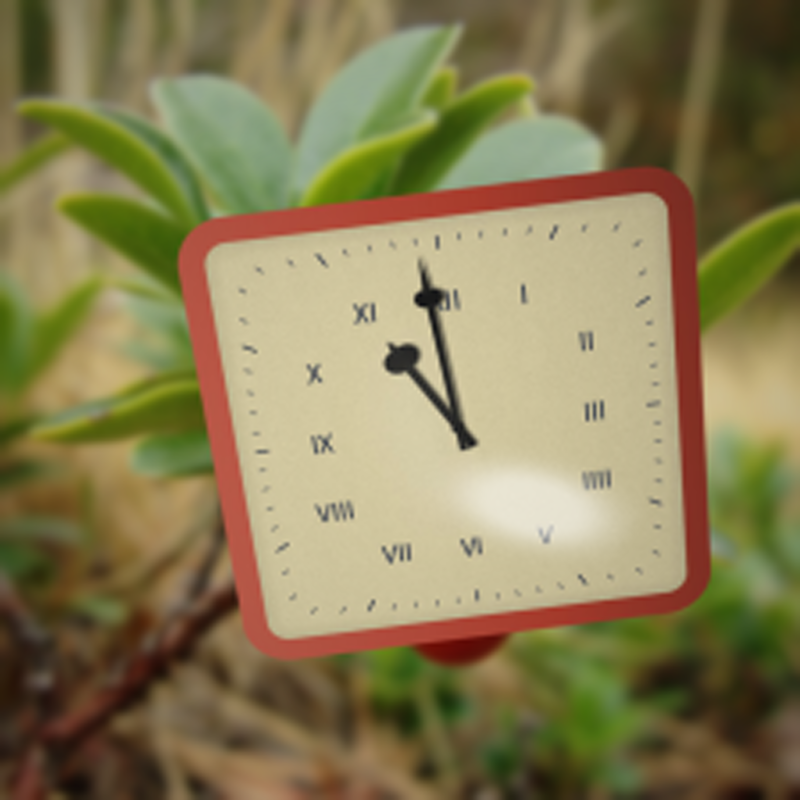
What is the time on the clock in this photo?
10:59
